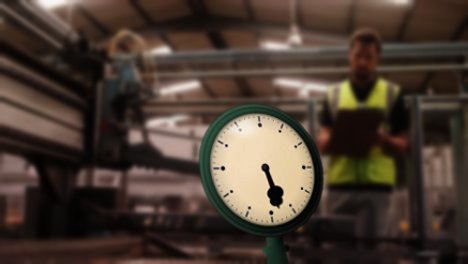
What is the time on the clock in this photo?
5:28
